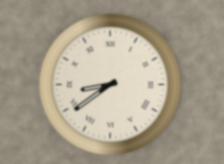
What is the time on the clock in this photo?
8:39
